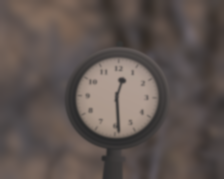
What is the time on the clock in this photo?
12:29
